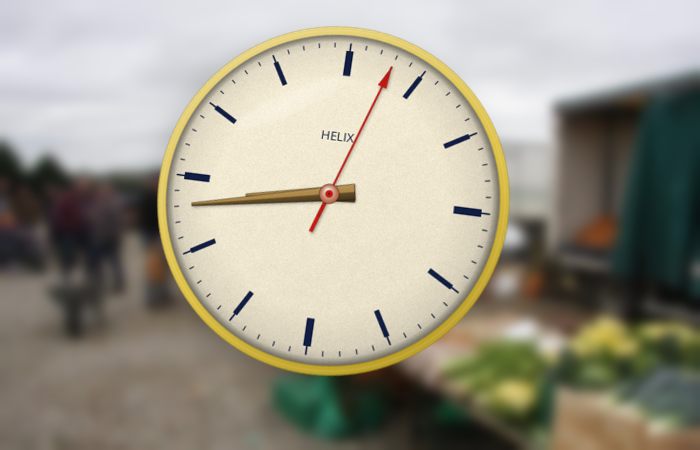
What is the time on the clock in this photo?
8:43:03
